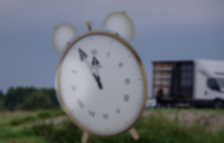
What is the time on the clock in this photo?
11:56
